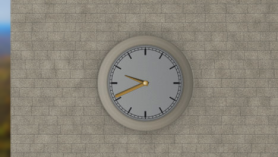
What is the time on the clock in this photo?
9:41
